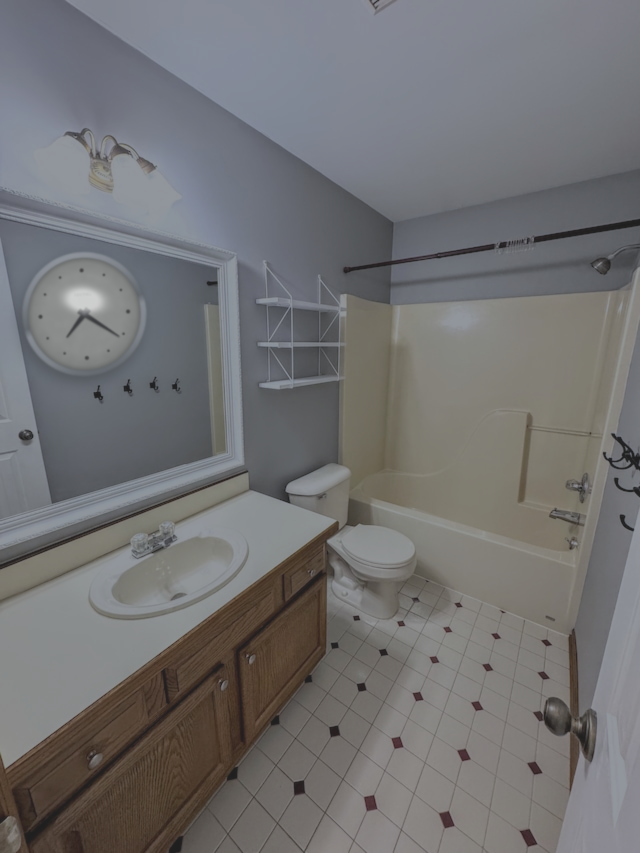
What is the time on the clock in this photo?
7:21
